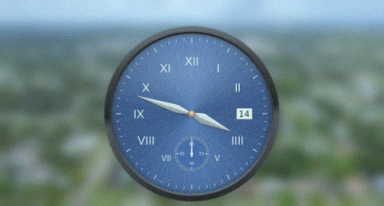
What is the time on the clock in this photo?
3:48
